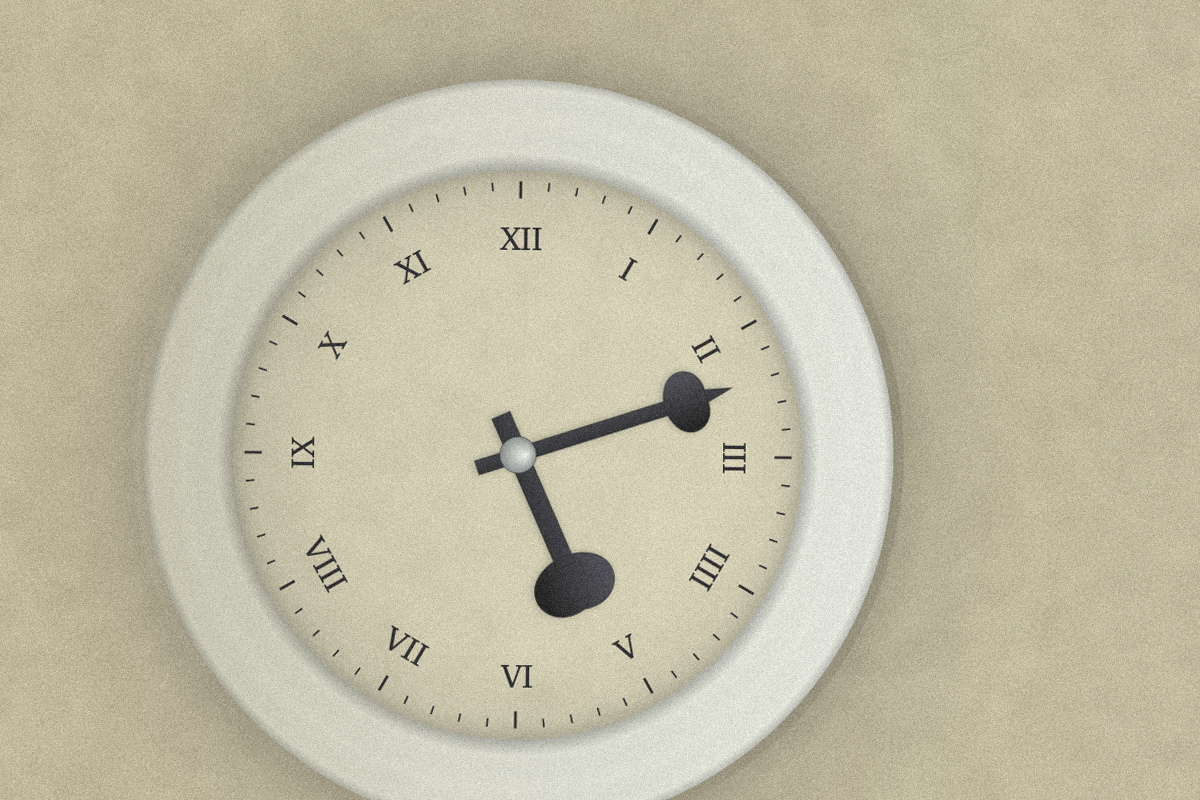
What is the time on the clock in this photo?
5:12
